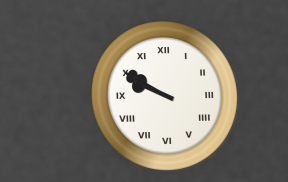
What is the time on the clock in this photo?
9:50
